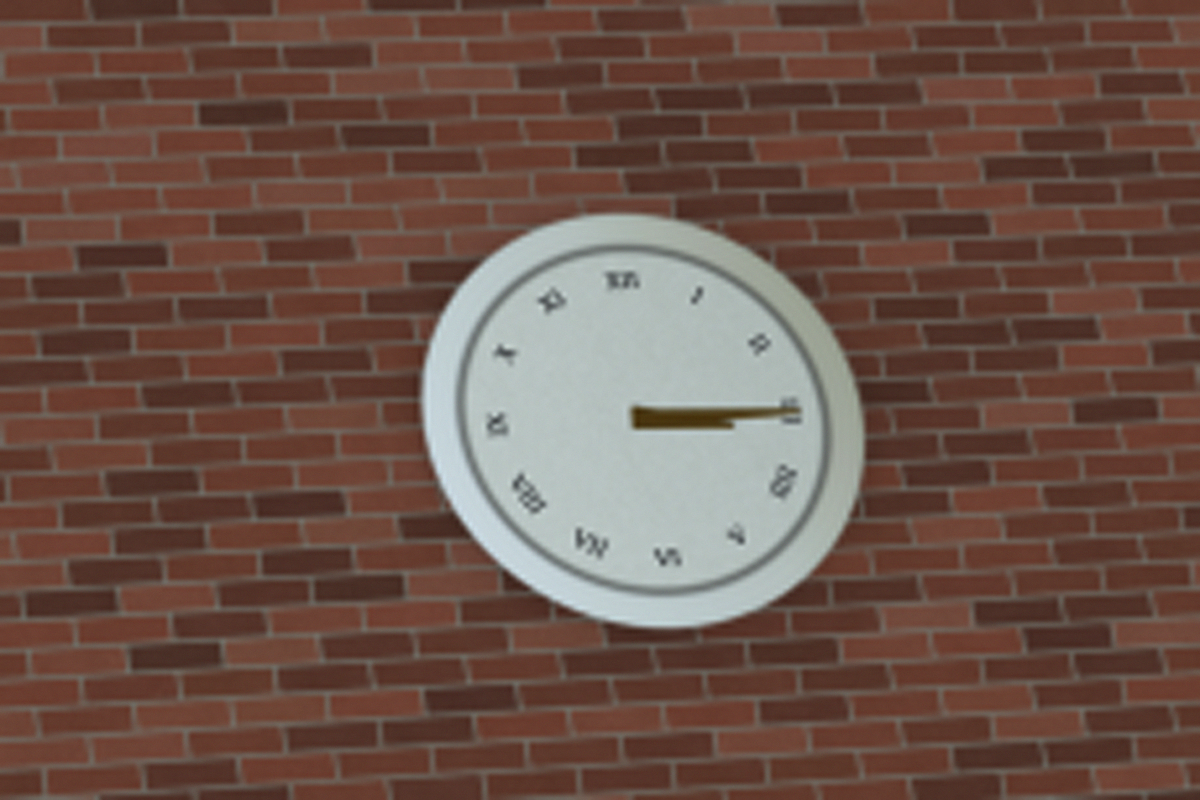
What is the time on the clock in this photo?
3:15
